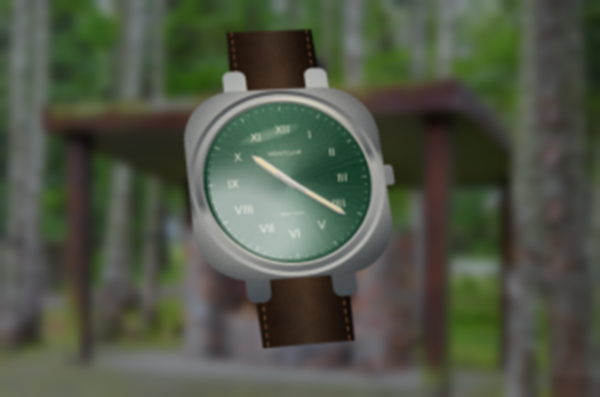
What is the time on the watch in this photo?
10:21
